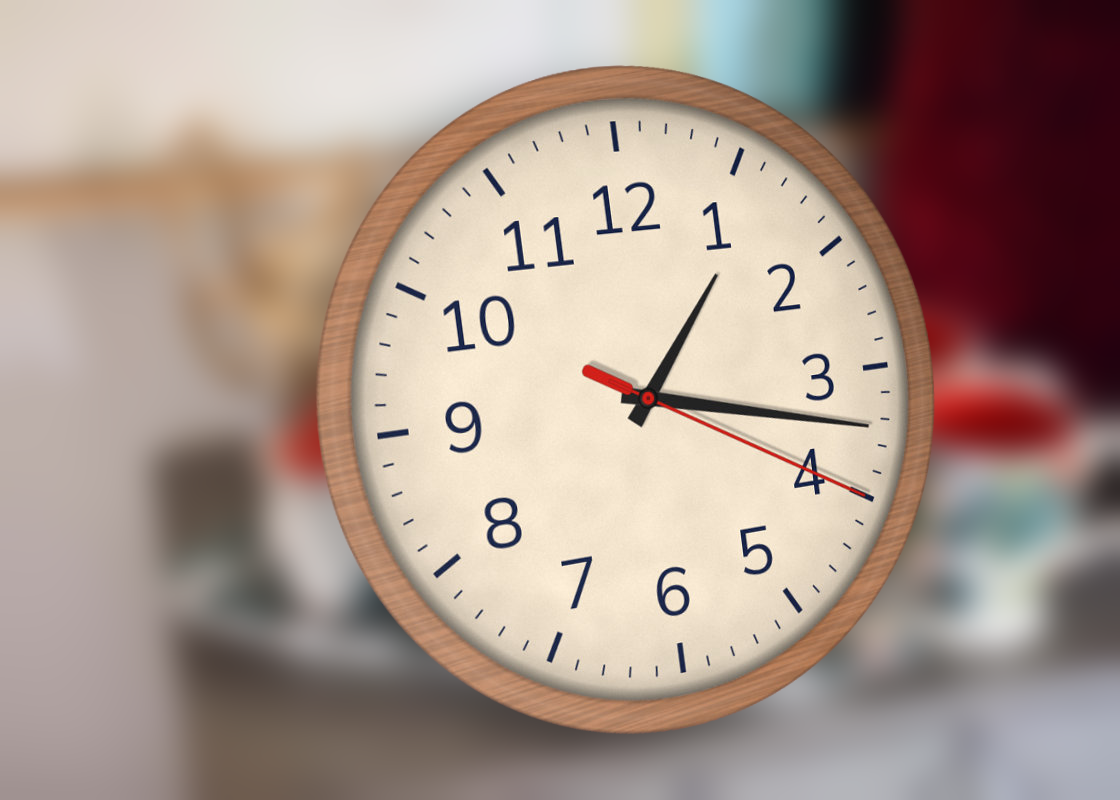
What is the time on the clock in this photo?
1:17:20
